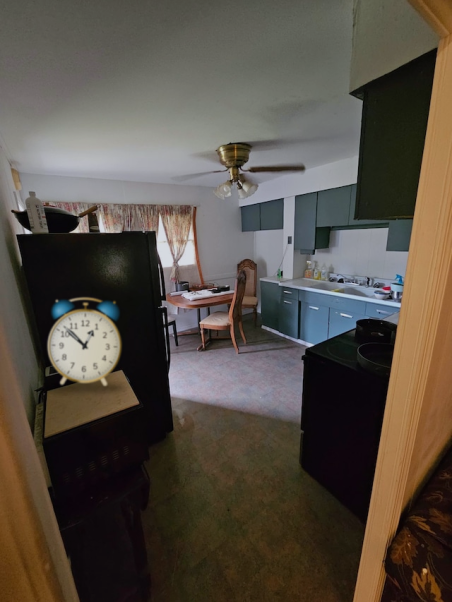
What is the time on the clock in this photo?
12:52
